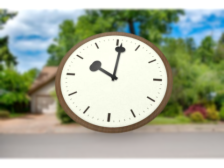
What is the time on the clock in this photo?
10:01
